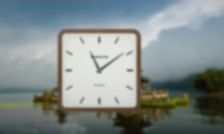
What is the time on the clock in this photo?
11:09
